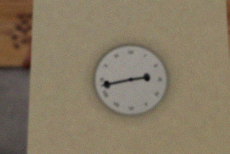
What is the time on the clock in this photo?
2:43
